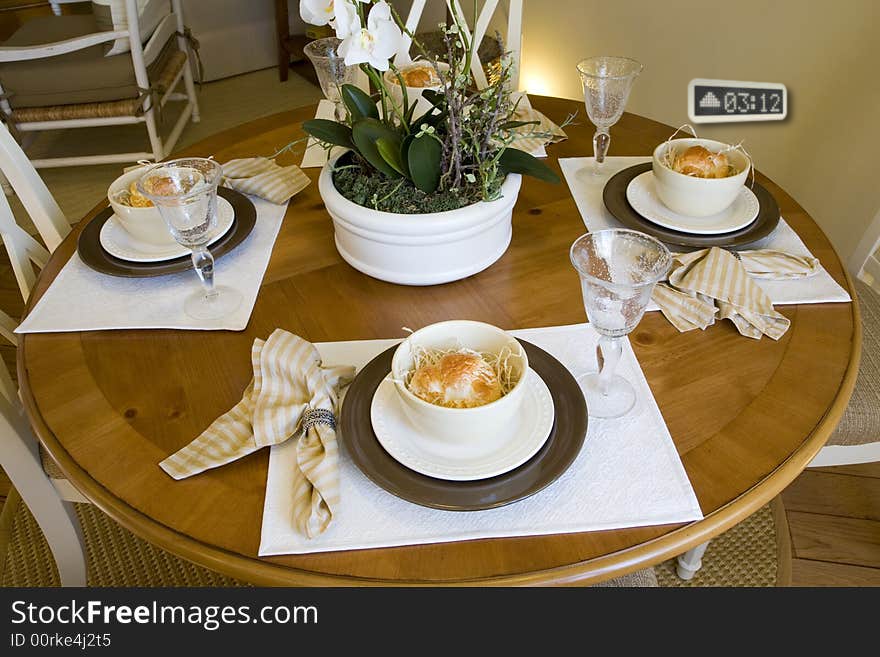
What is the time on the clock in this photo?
3:12
